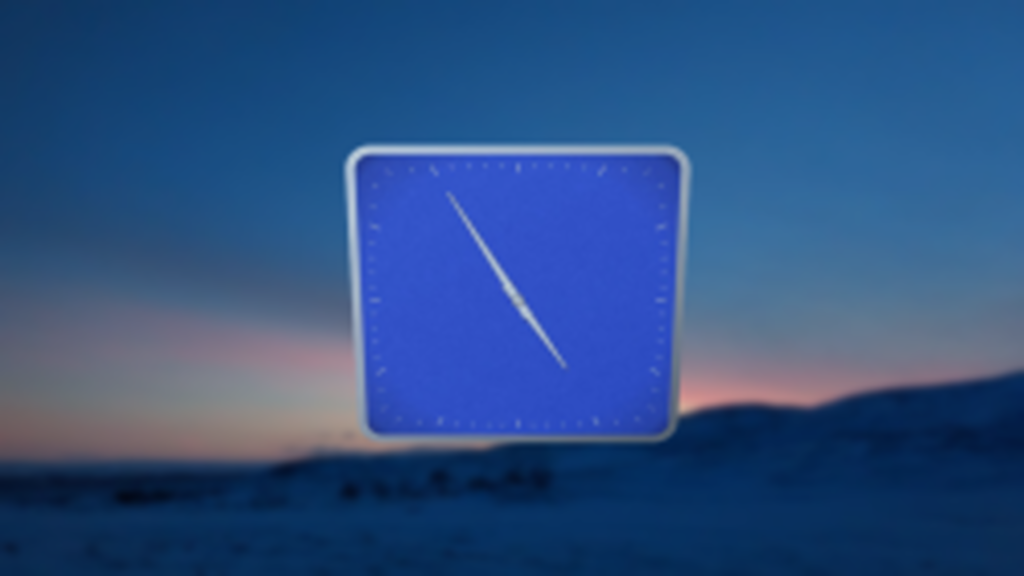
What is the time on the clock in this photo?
4:55
